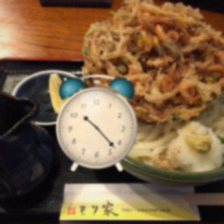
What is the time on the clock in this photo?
10:23
